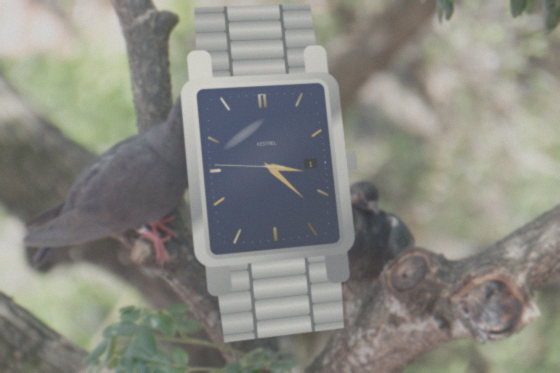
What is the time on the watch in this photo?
3:22:46
